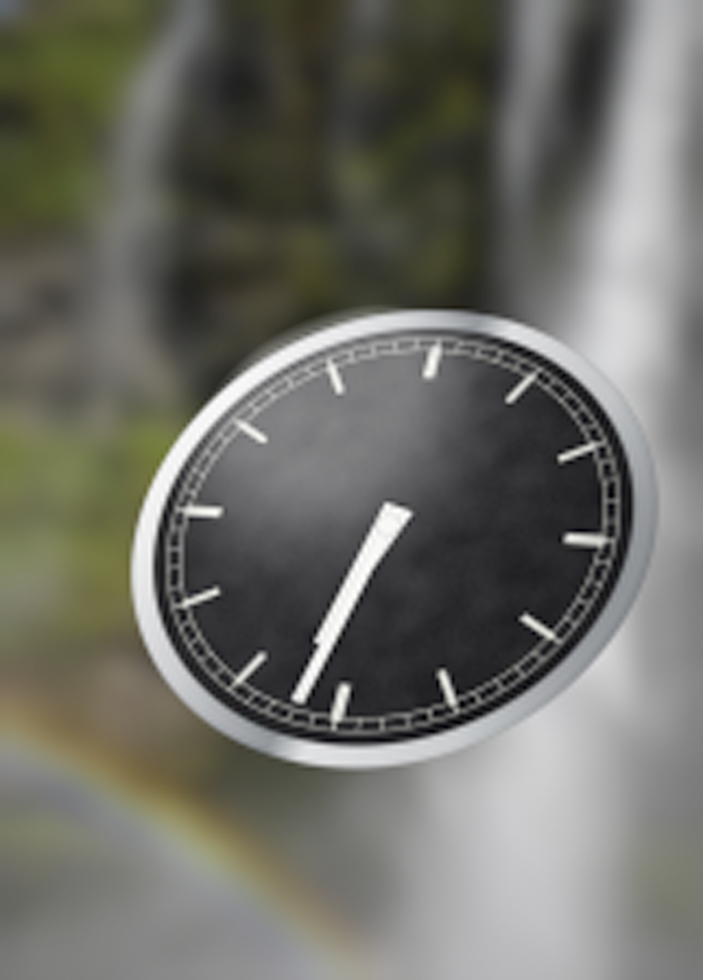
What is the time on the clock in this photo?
6:32
